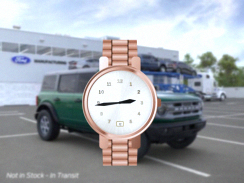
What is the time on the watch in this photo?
2:44
